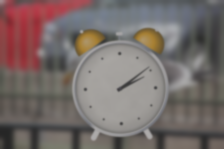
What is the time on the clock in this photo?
2:09
